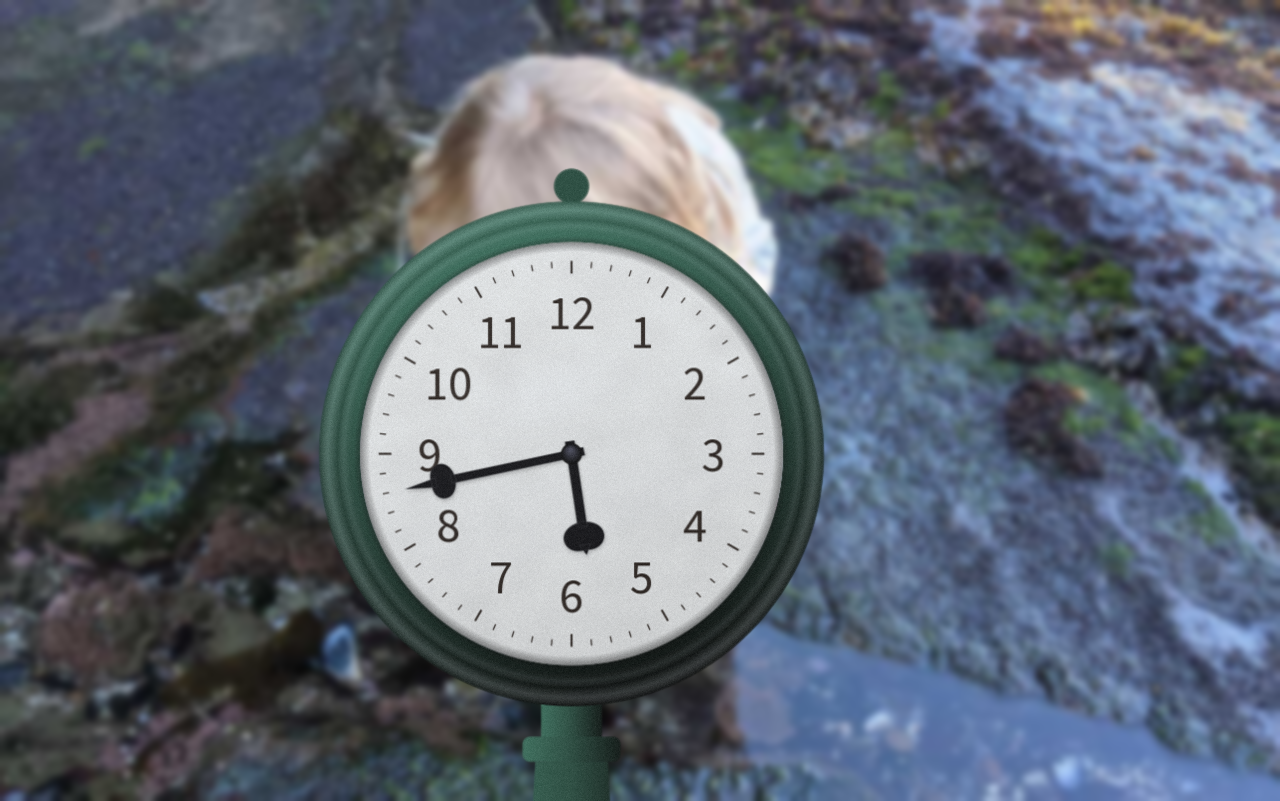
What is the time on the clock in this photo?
5:43
